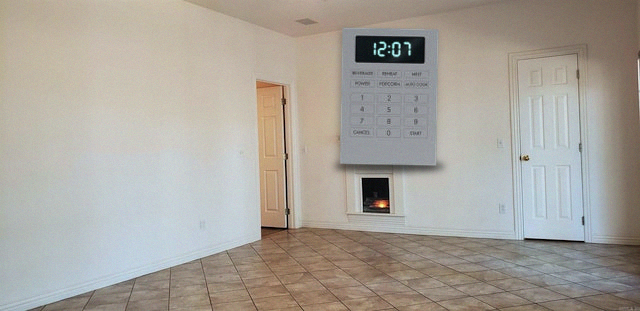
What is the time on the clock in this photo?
12:07
